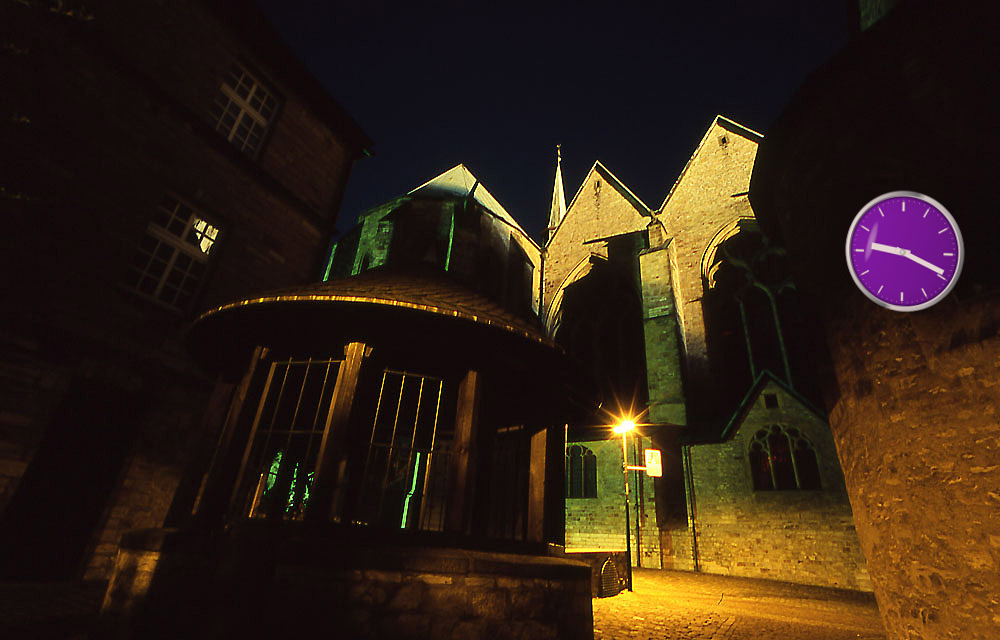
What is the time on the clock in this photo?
9:19
